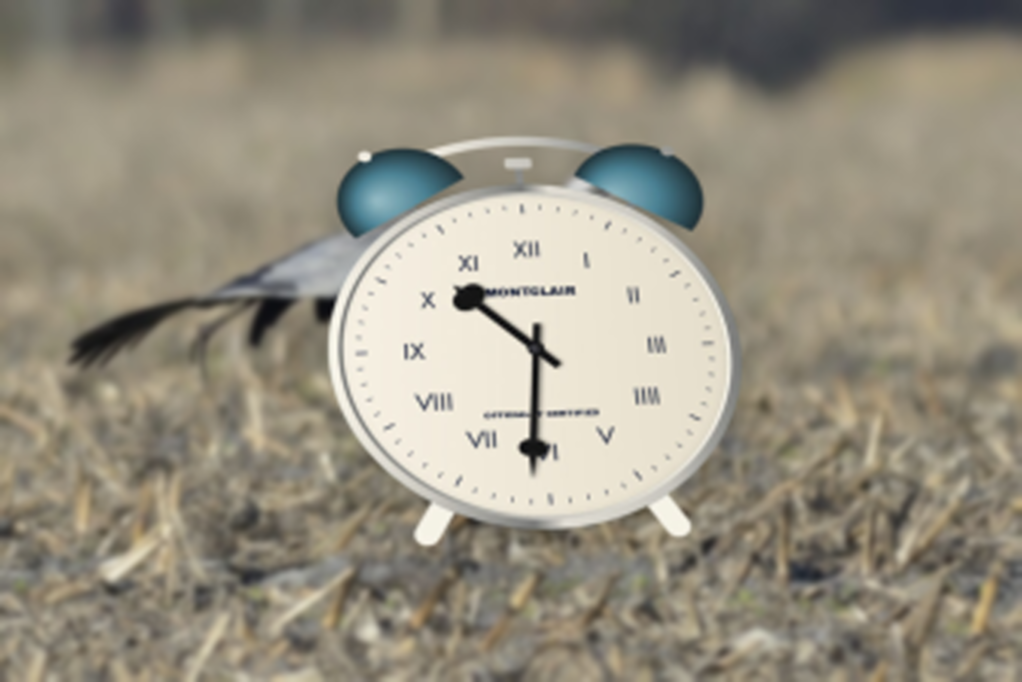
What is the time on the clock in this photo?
10:31
